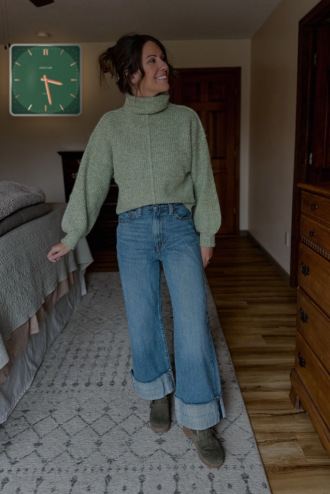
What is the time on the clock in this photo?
3:28
